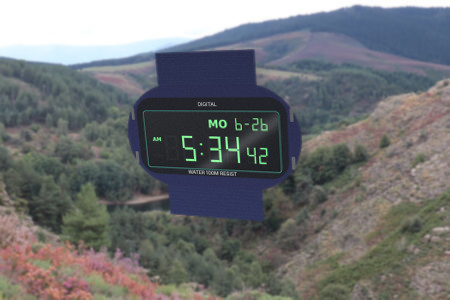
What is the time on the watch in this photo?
5:34:42
